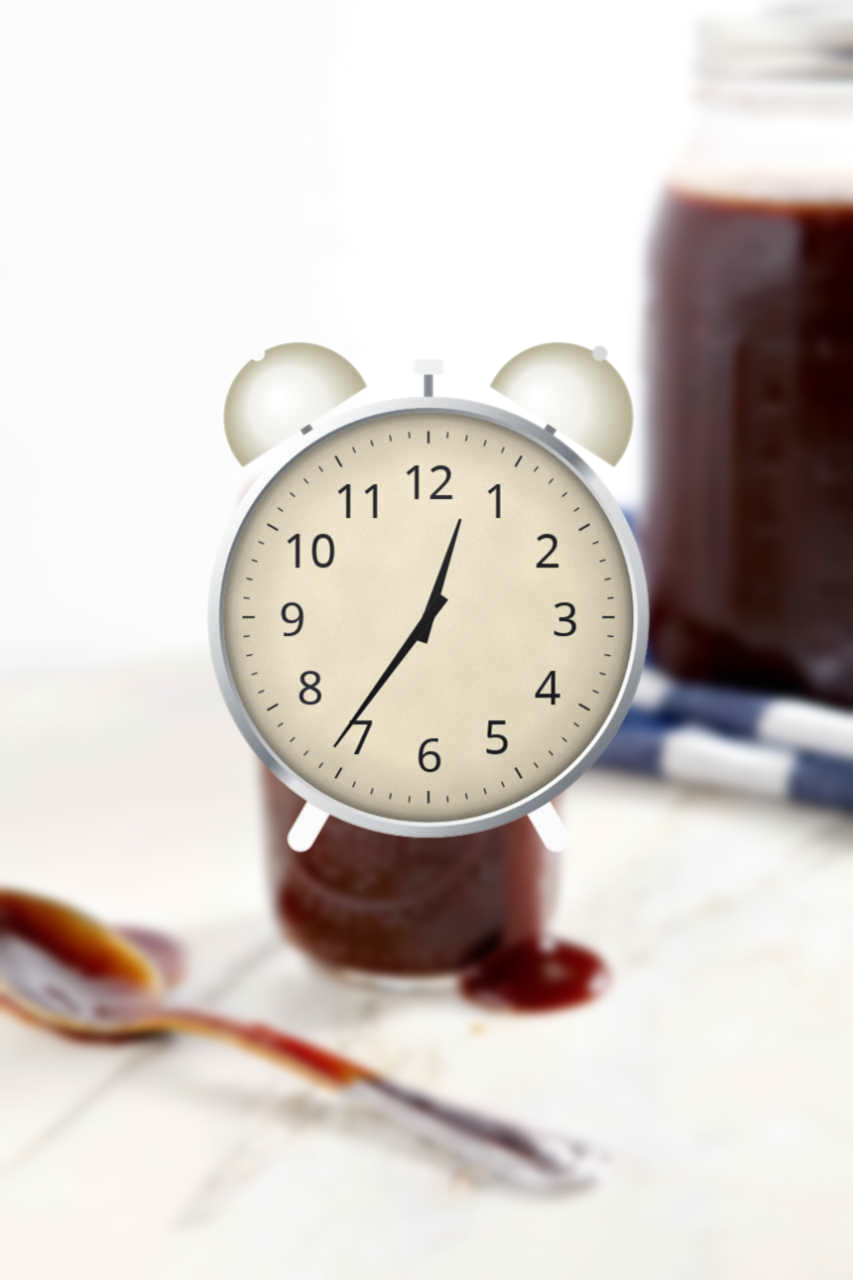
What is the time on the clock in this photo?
12:36
